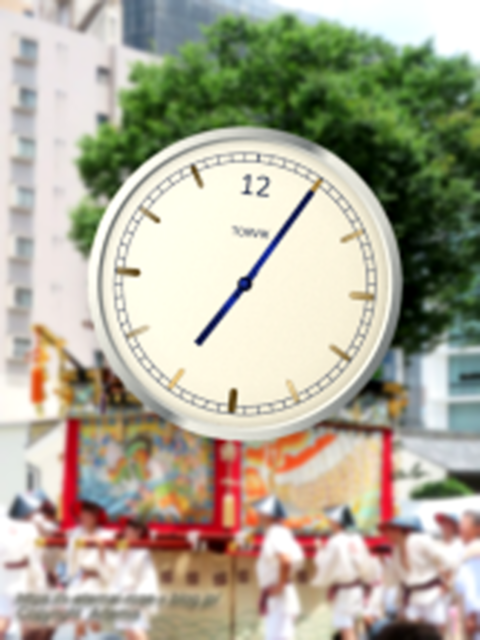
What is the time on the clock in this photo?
7:05
